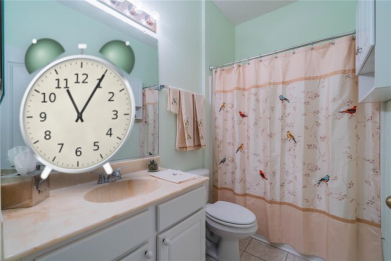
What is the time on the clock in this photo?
11:05
